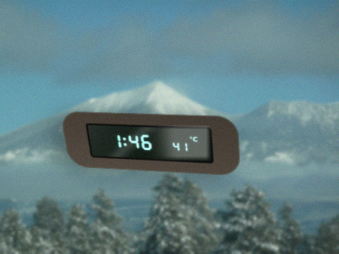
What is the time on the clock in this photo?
1:46
